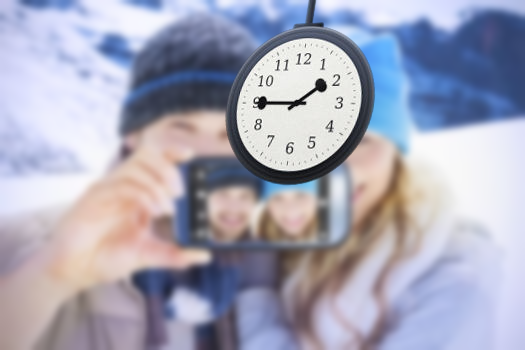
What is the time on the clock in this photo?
1:45
